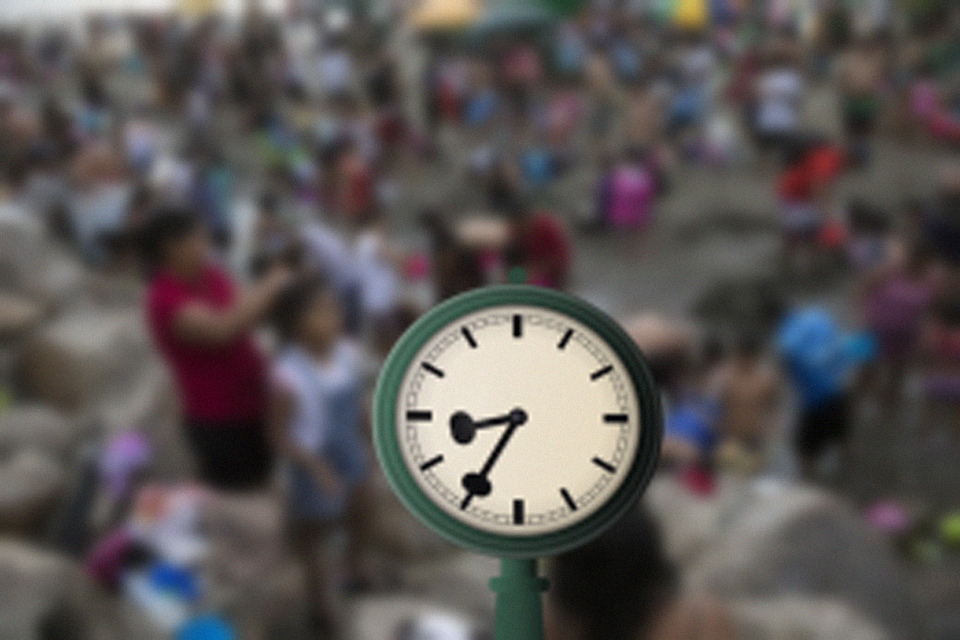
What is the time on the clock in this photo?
8:35
